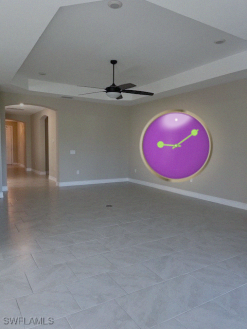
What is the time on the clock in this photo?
9:09
